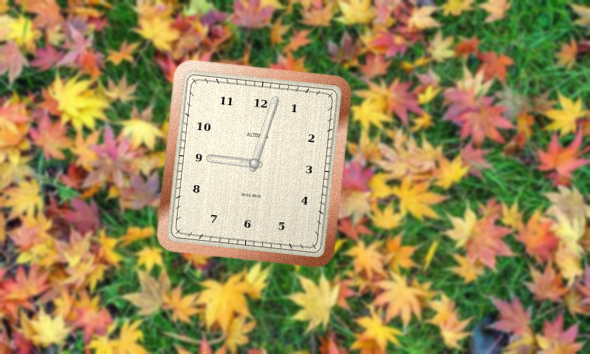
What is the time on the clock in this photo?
9:02
